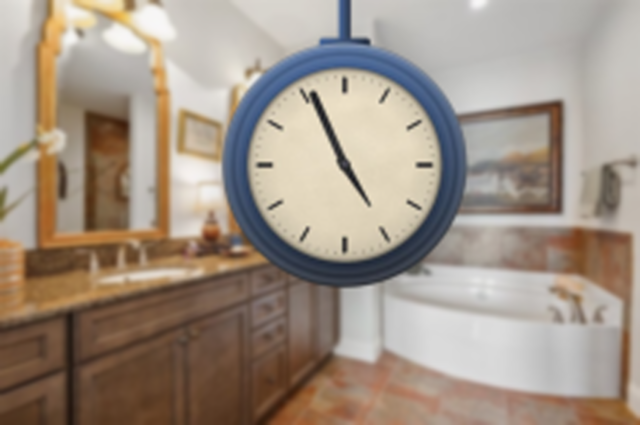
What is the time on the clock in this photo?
4:56
